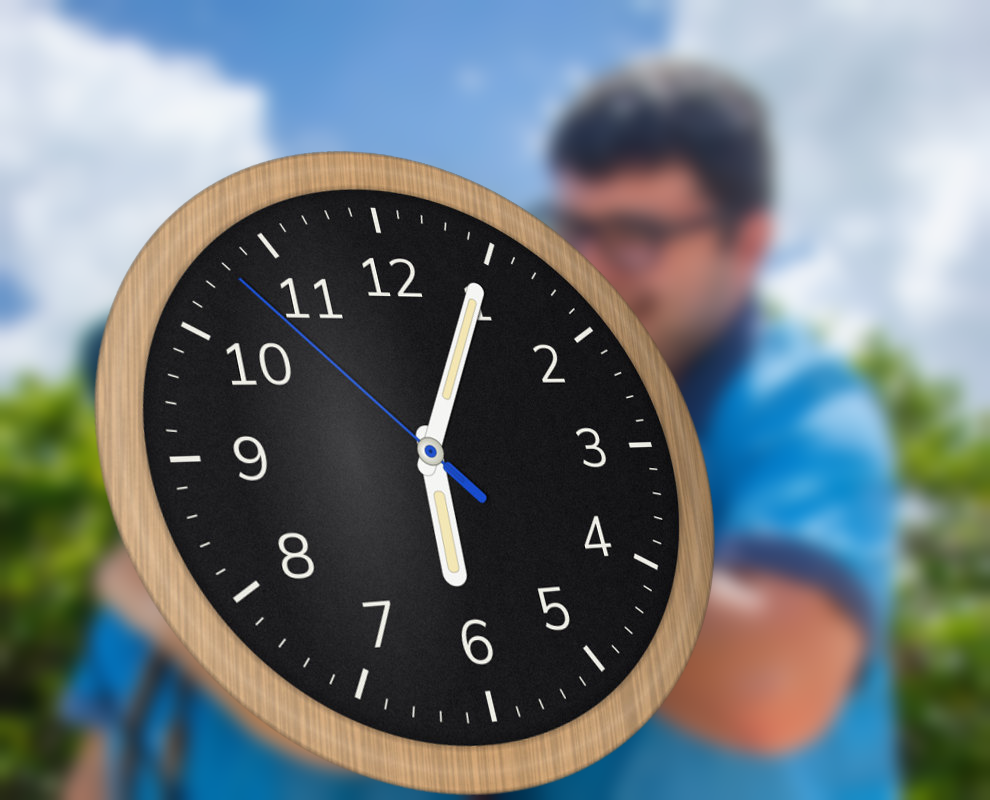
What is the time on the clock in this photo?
6:04:53
